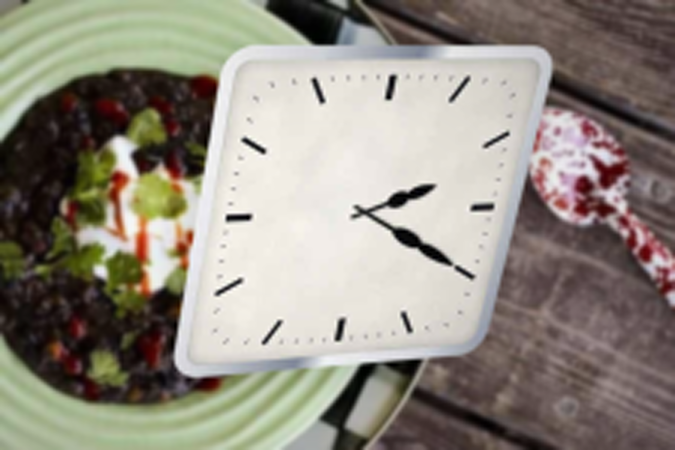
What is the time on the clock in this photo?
2:20
